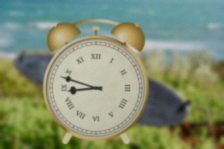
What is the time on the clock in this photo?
8:48
